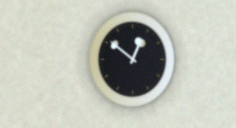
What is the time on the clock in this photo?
12:51
